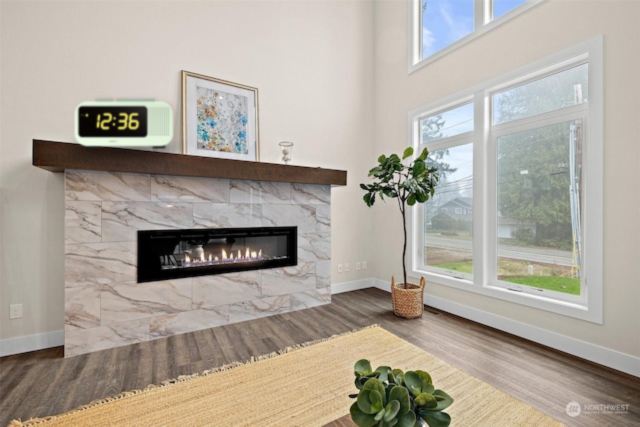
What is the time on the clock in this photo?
12:36
